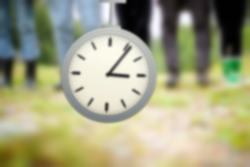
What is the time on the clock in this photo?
3:06
